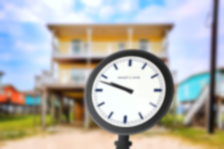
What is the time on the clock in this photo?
9:48
